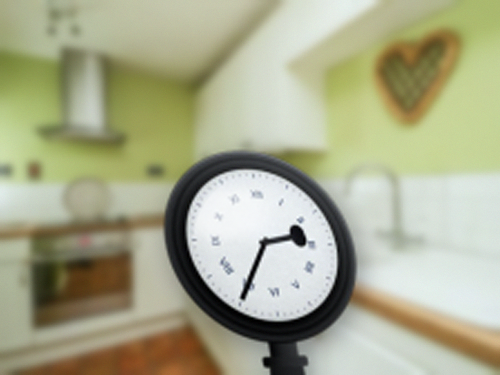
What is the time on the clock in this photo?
2:35
